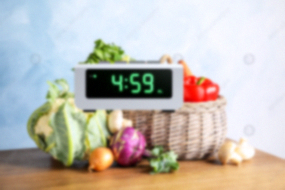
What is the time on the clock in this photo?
4:59
